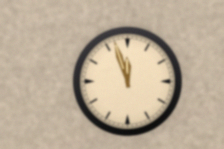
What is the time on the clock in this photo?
11:57
